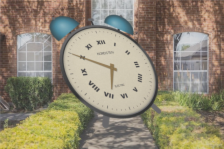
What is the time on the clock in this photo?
6:50
